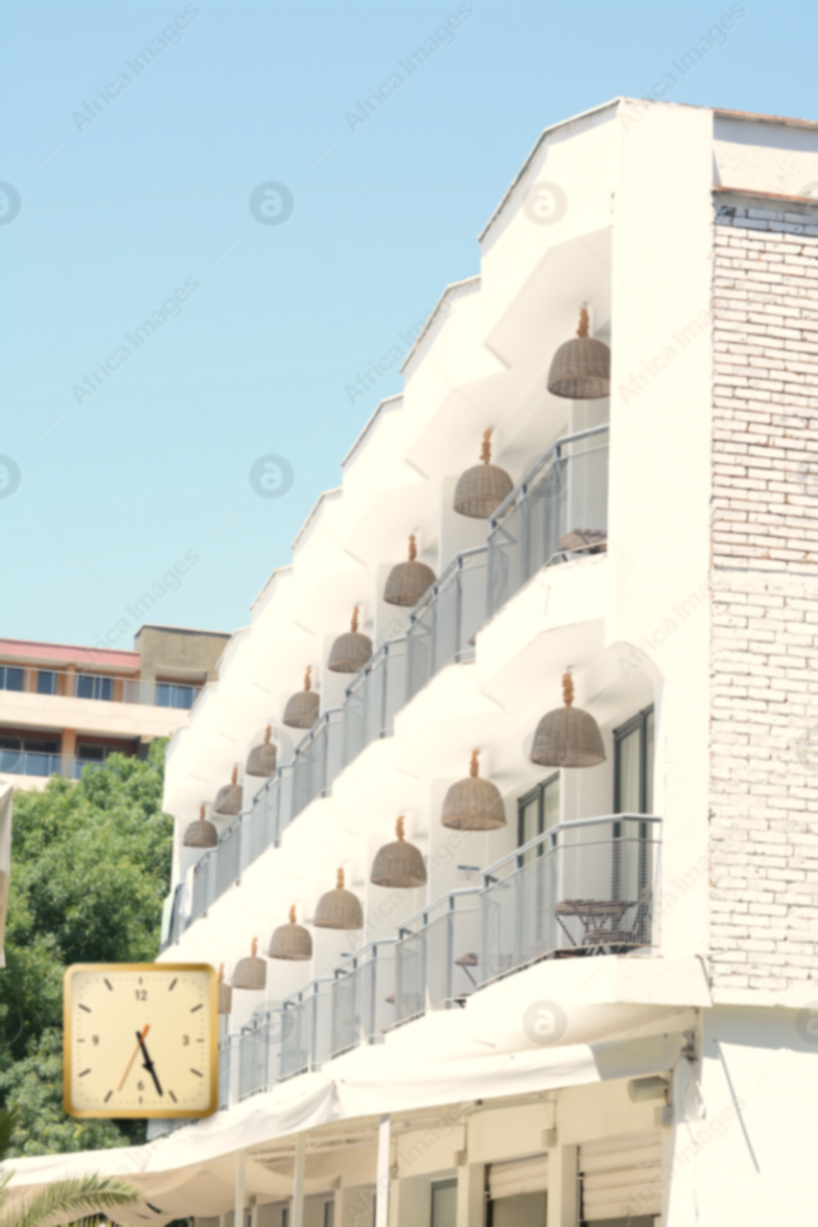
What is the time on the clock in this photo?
5:26:34
